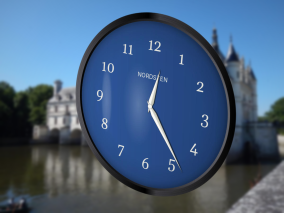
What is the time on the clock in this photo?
12:24
